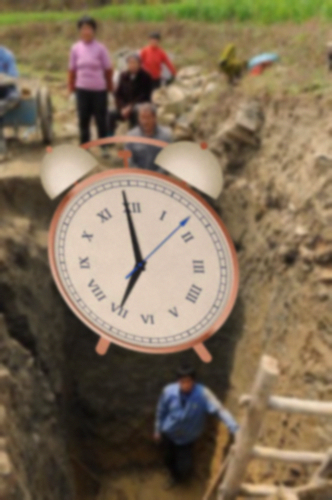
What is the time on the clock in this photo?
6:59:08
